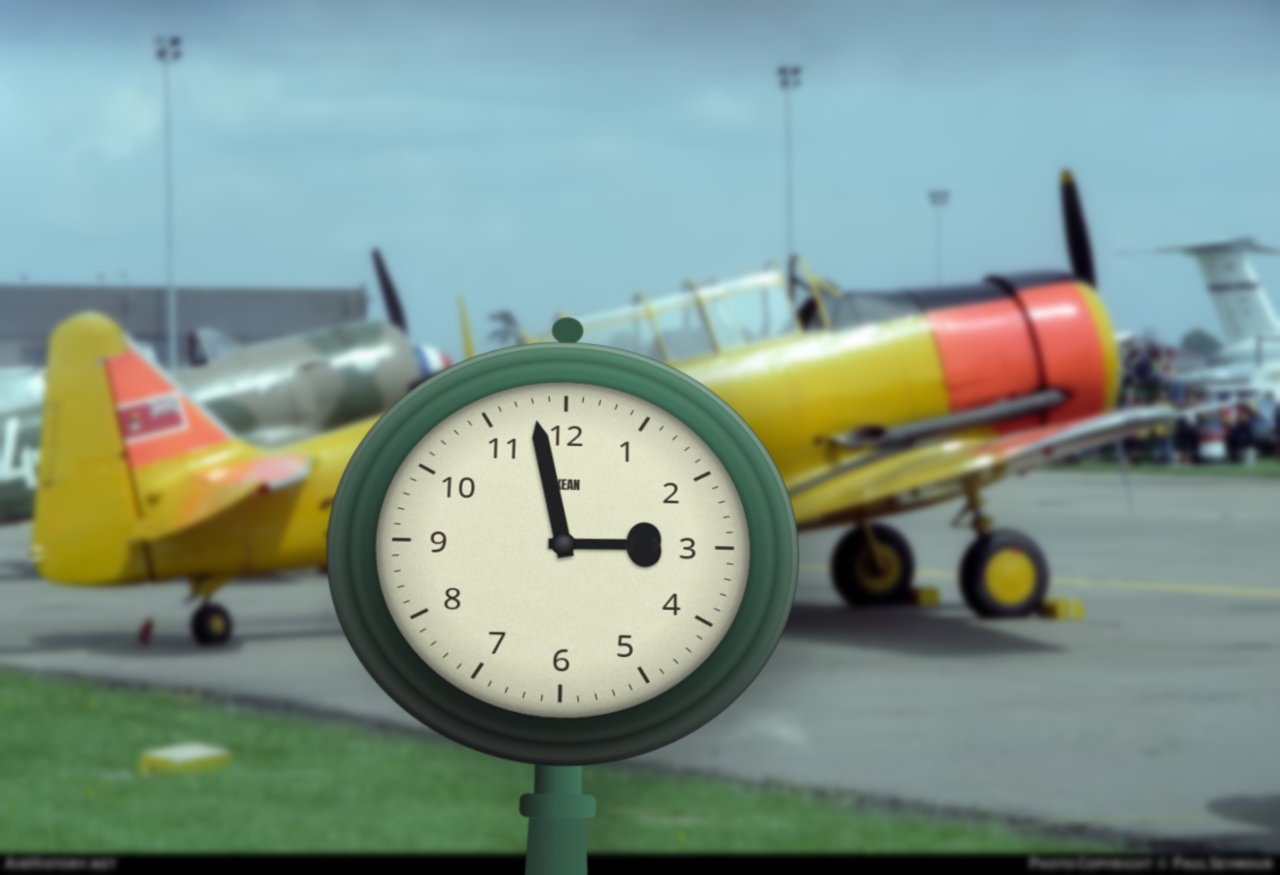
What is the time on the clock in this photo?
2:58
